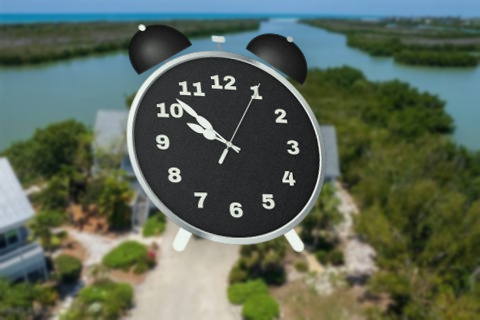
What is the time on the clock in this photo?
9:52:05
